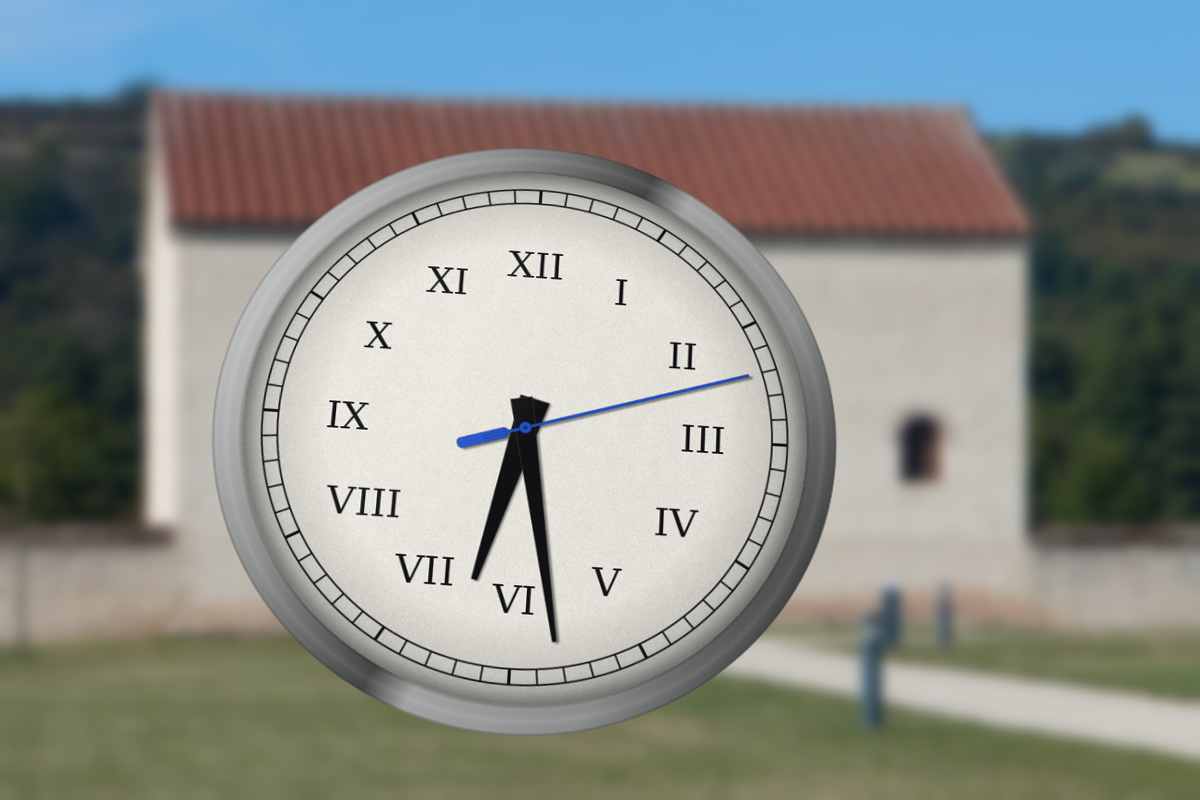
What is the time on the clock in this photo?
6:28:12
